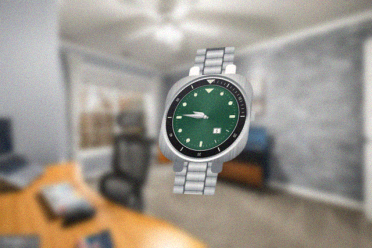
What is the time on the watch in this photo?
9:46
